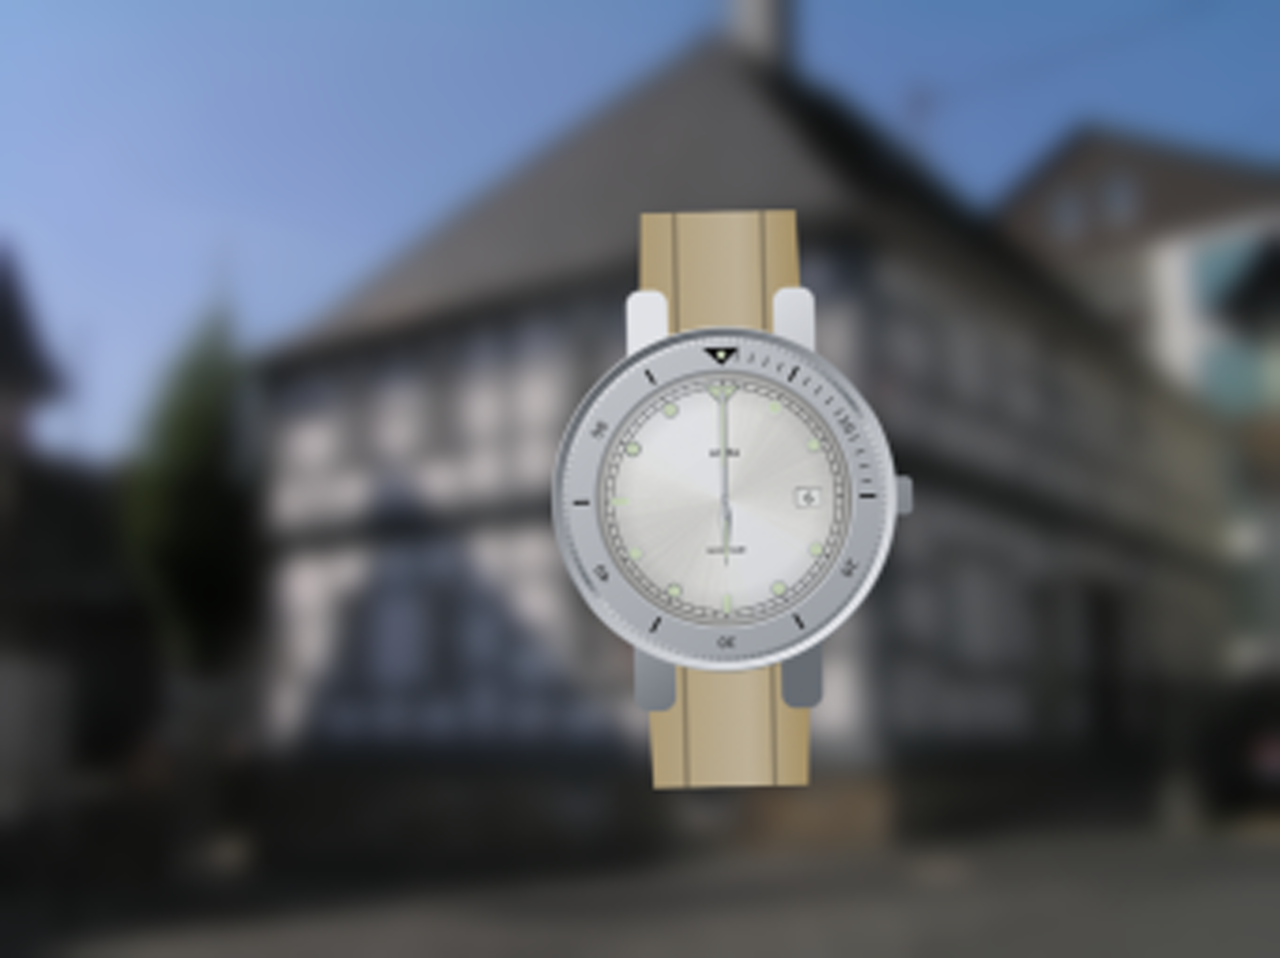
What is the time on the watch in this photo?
6:00
